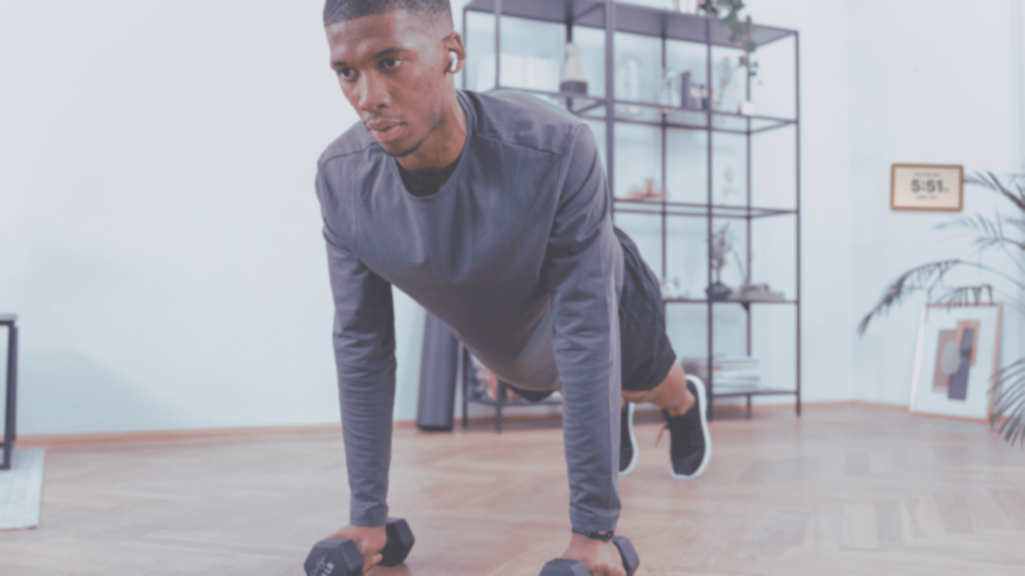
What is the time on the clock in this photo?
5:51
